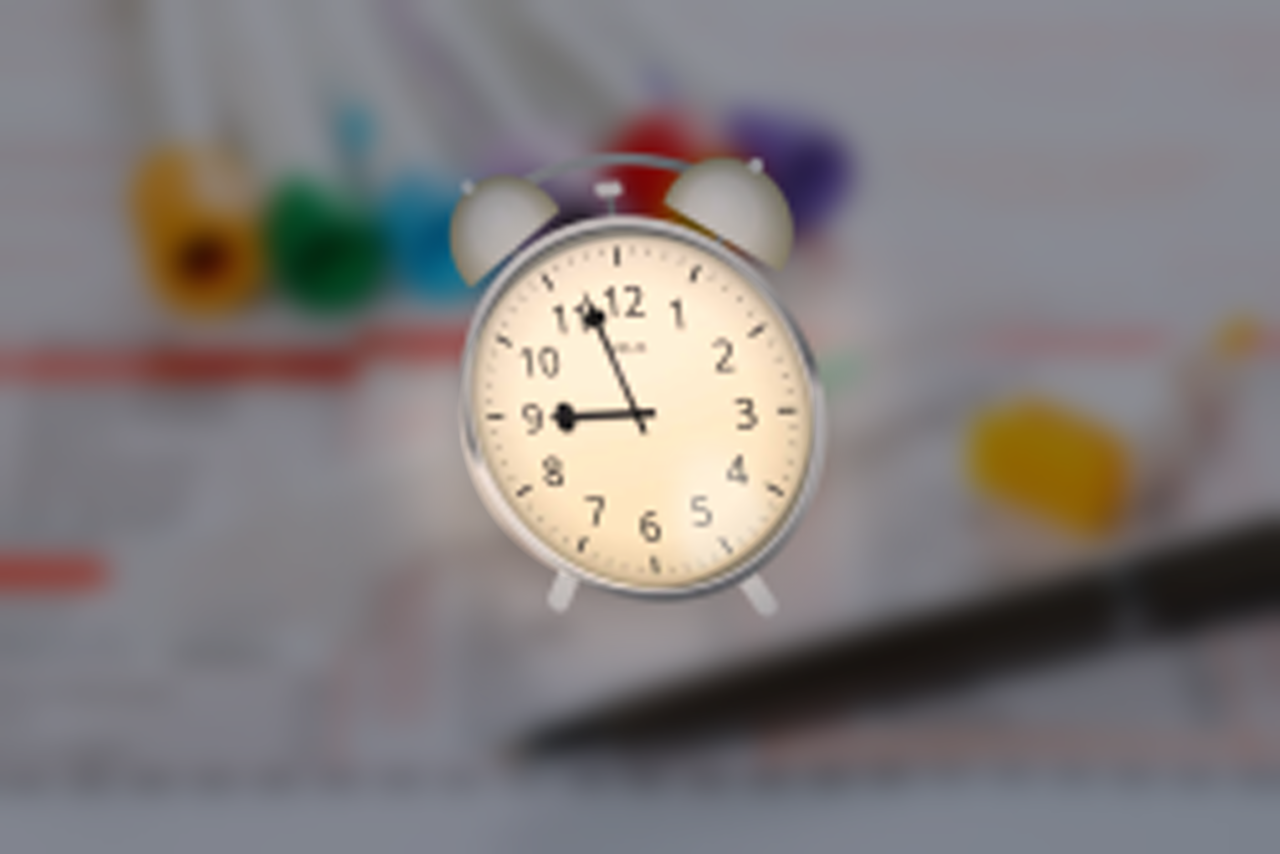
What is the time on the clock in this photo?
8:57
